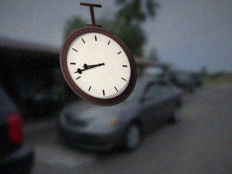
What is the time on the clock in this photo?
8:42
